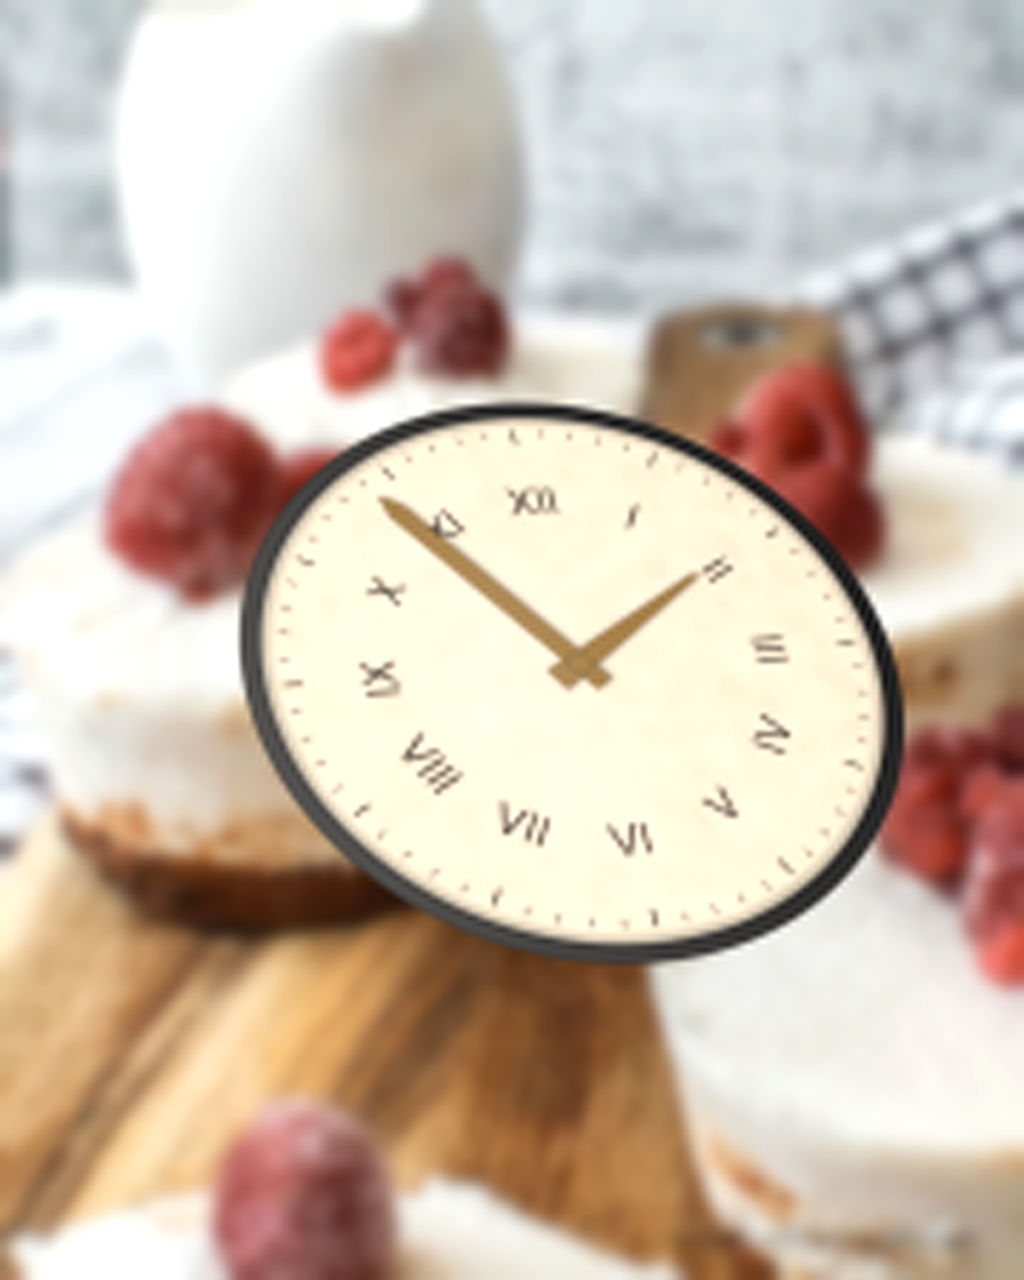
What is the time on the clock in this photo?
1:54
